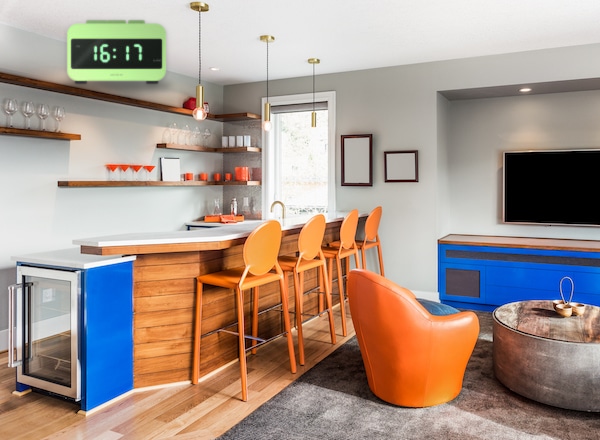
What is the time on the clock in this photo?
16:17
